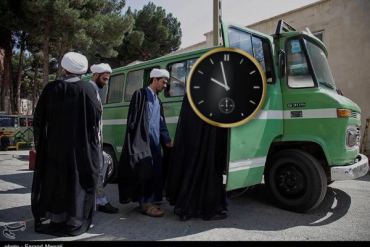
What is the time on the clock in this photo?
9:58
